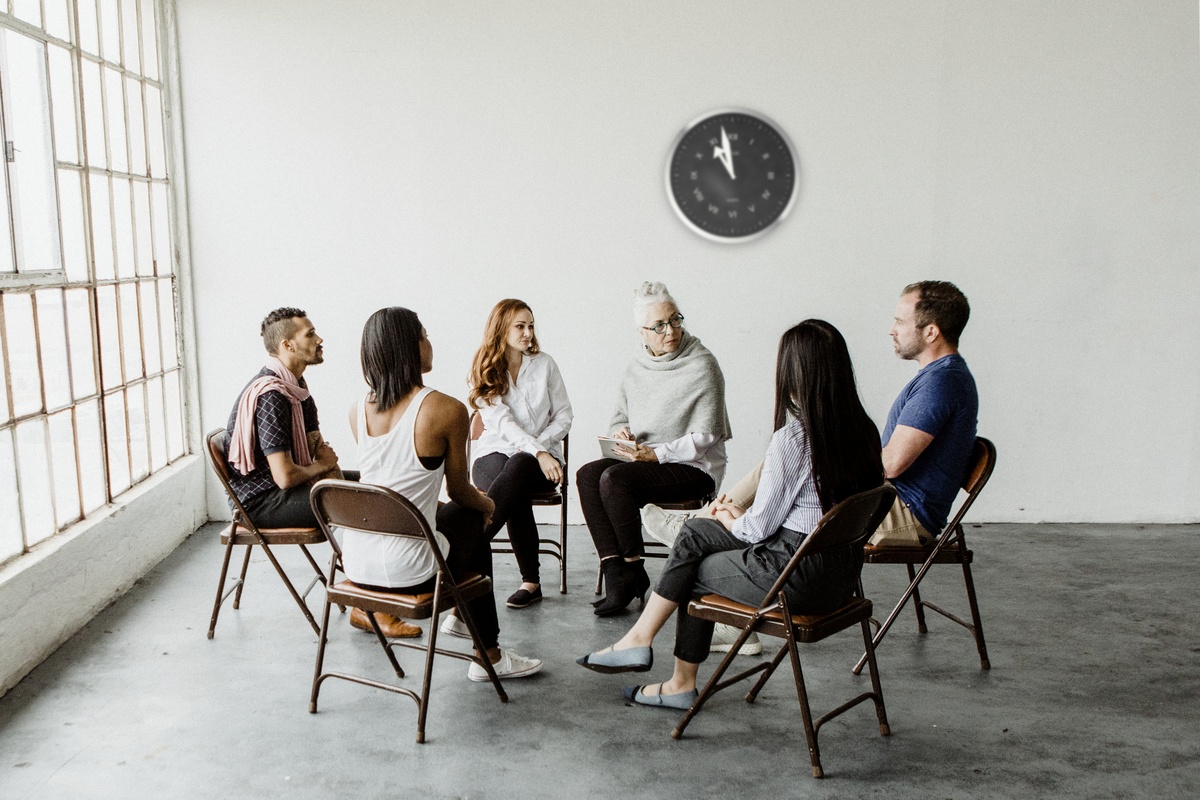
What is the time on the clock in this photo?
10:58
